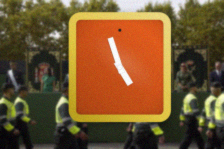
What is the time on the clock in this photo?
4:57
